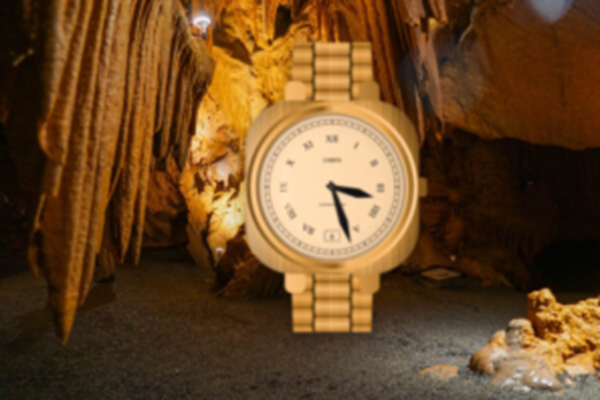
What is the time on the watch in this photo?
3:27
